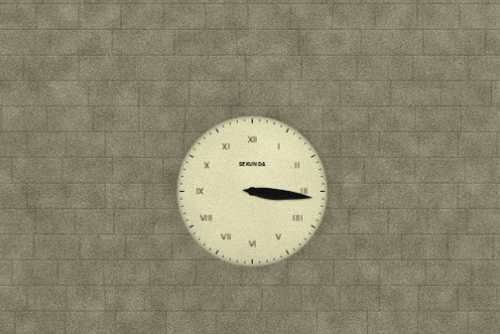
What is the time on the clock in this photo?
3:16
